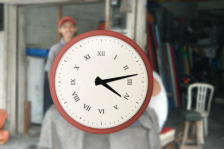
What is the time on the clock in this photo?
4:13
